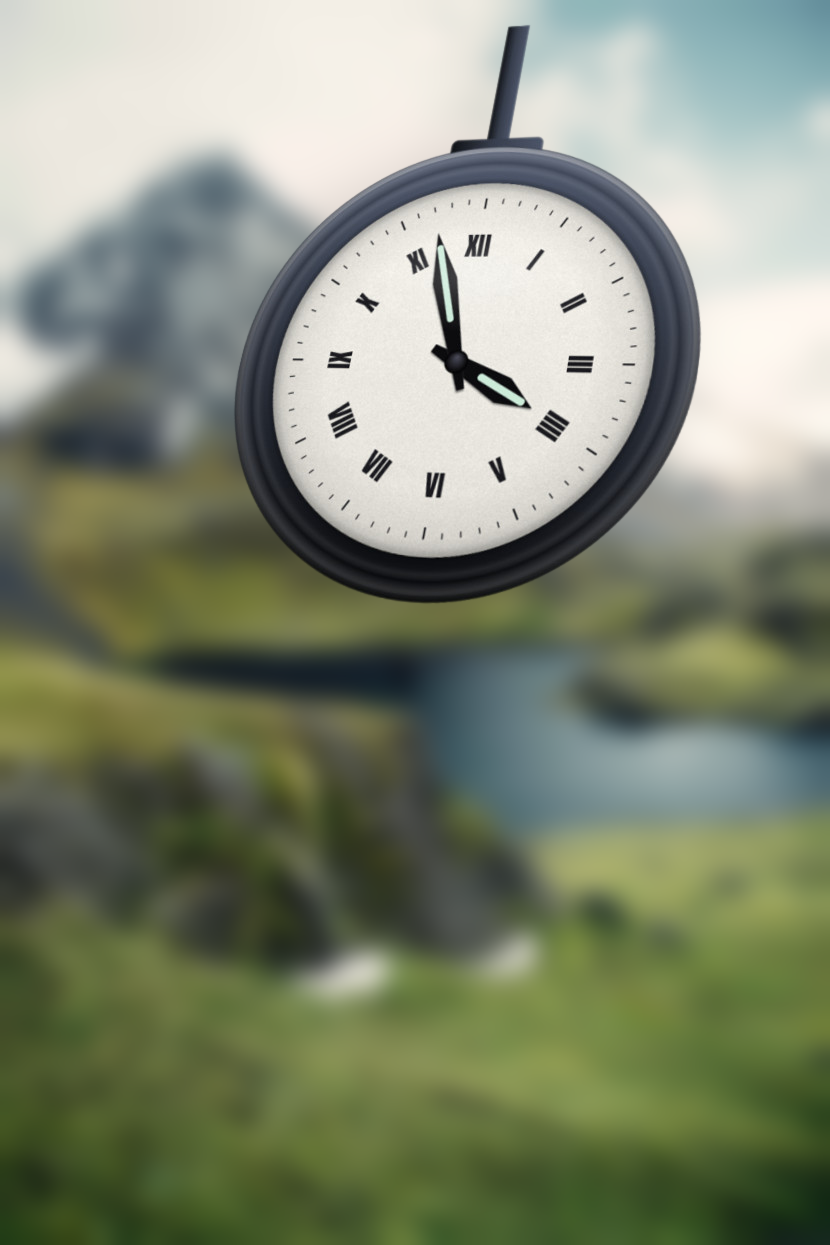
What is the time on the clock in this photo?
3:57
